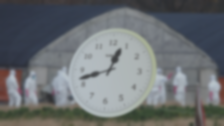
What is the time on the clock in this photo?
12:42
